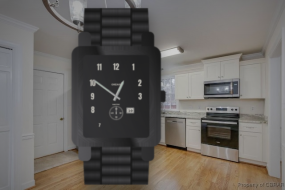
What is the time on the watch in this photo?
12:51
